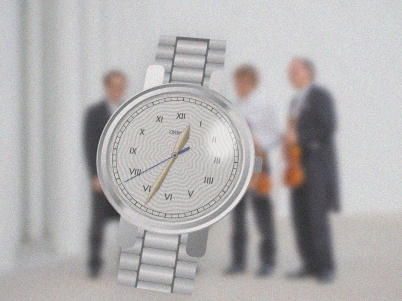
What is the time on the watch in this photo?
12:33:39
